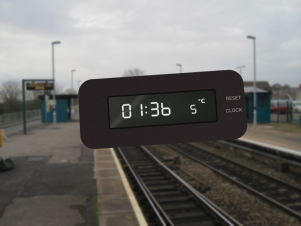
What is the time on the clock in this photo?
1:36
